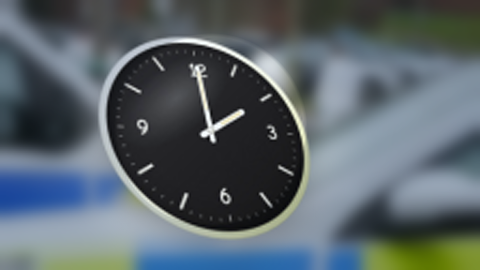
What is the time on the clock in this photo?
2:00
